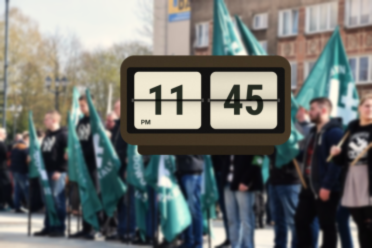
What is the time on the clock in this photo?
11:45
